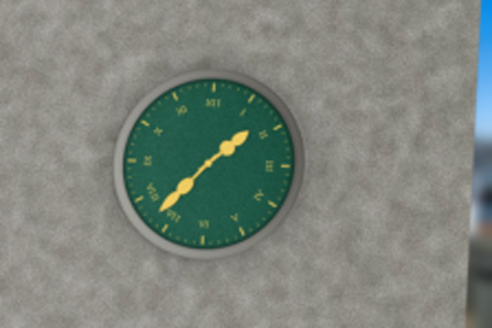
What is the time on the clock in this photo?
1:37
